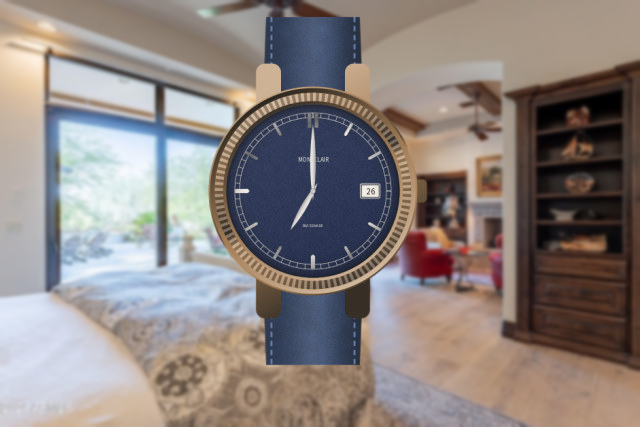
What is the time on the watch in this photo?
7:00
